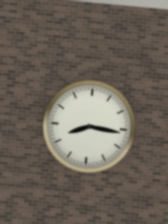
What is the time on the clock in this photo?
8:16
